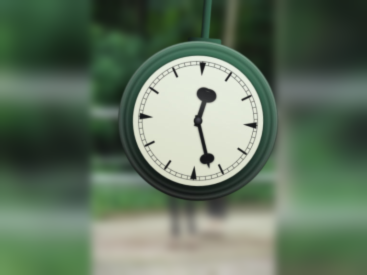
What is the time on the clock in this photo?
12:27
